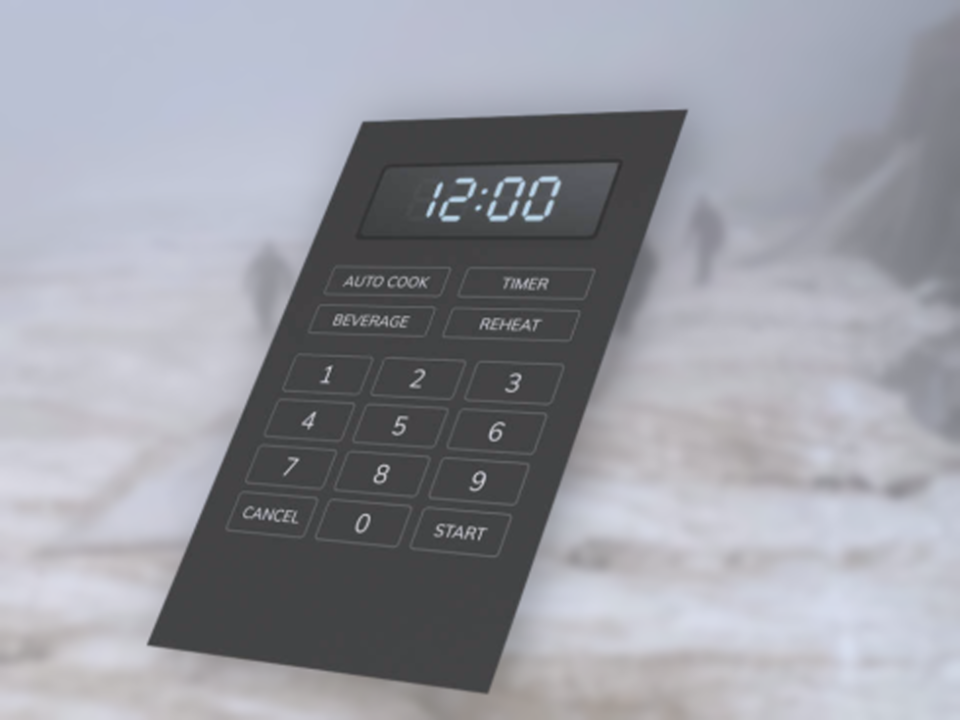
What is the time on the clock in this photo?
12:00
